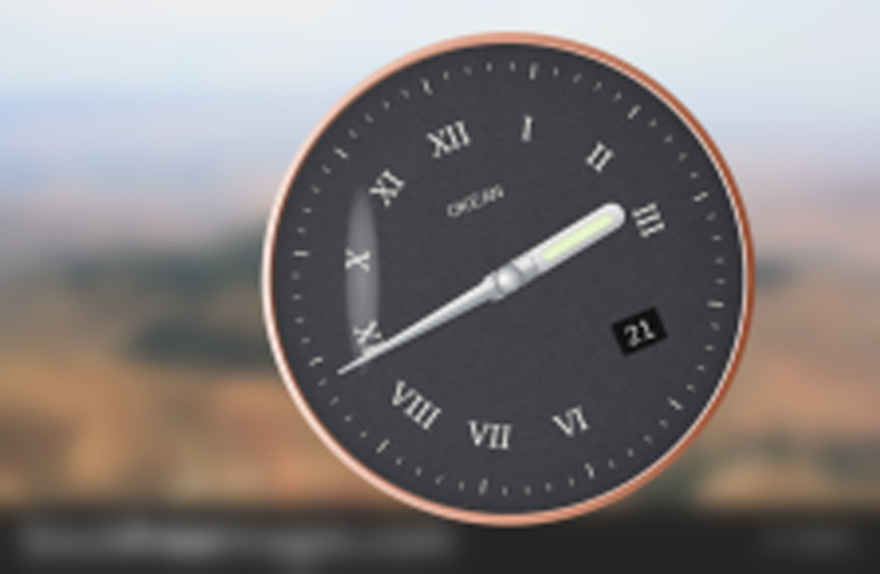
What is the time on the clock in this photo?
2:44
